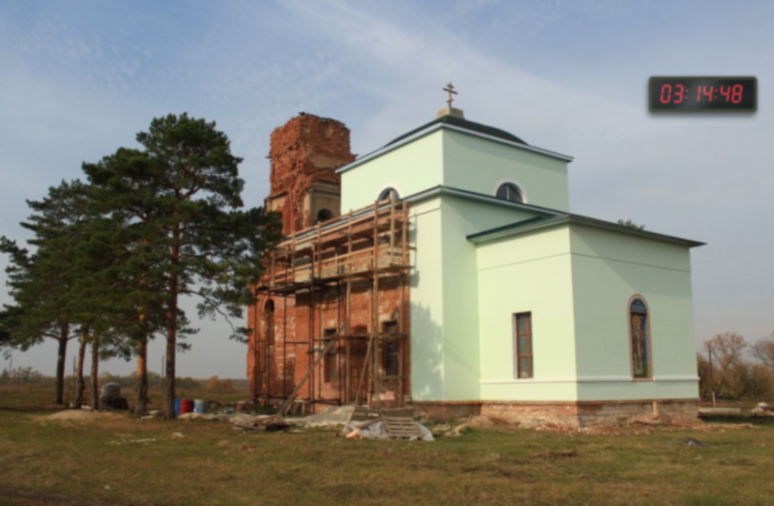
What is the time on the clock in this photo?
3:14:48
